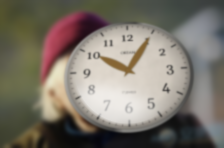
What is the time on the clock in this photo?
10:05
